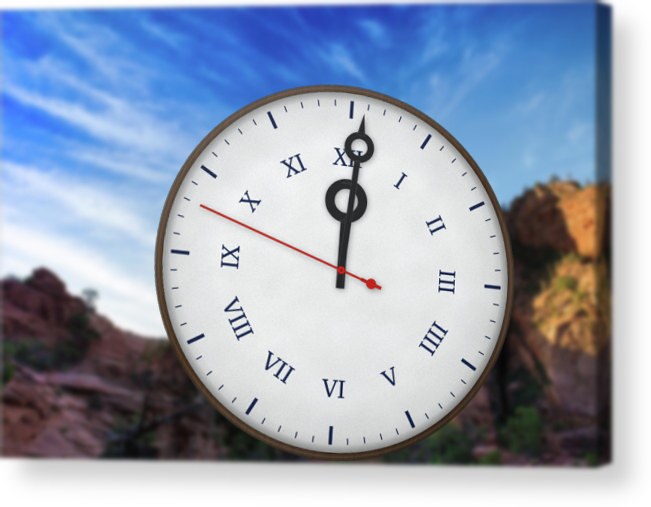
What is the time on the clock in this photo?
12:00:48
